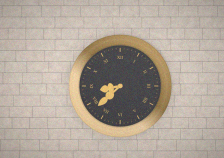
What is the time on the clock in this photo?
8:38
